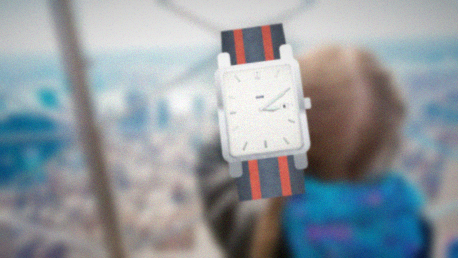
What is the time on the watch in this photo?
3:10
